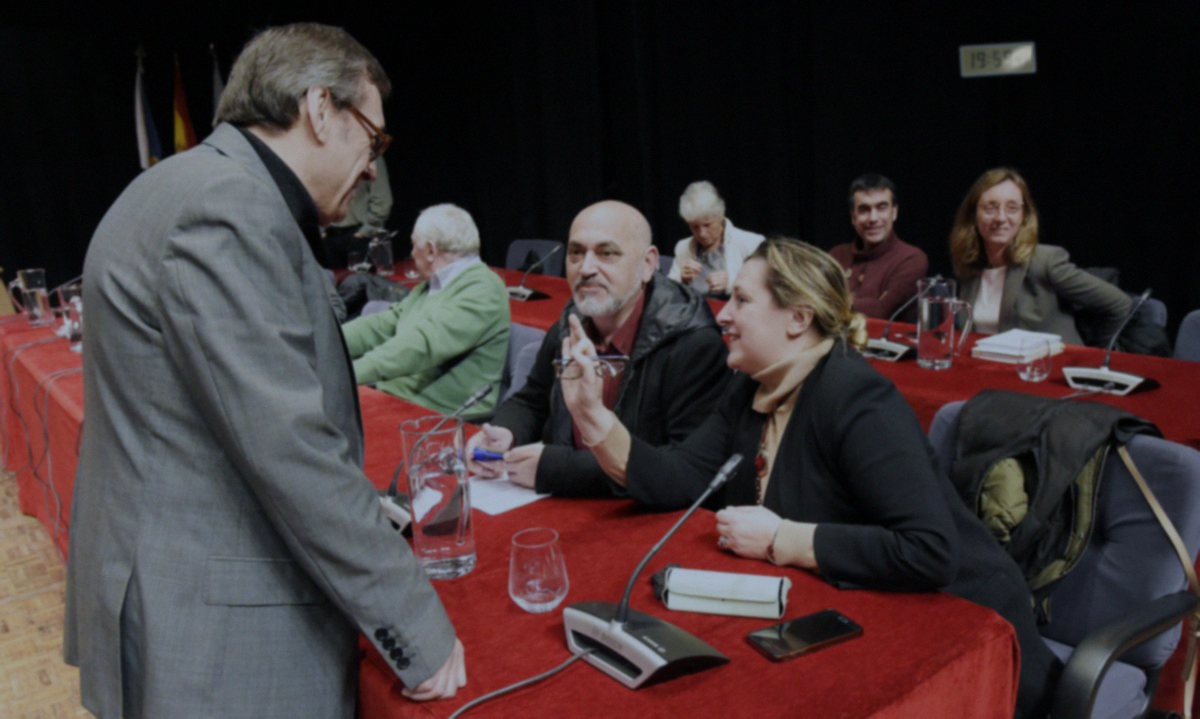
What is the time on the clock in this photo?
19:59
